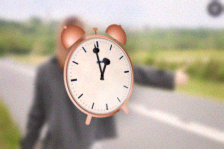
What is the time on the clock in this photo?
12:59
